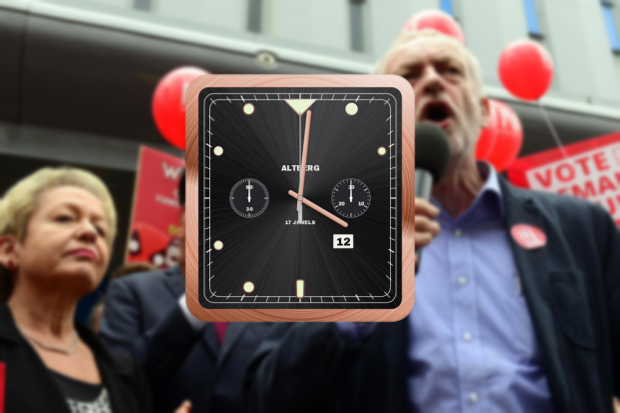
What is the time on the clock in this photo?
4:01
